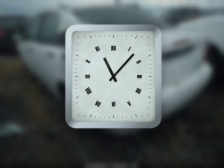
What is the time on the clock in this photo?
11:07
